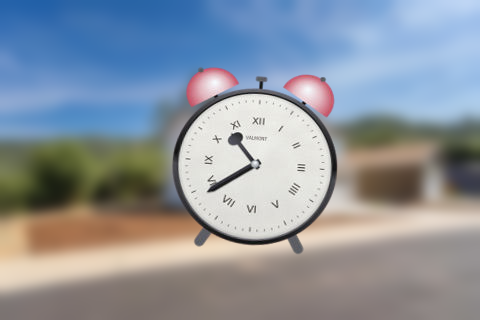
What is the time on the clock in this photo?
10:39
